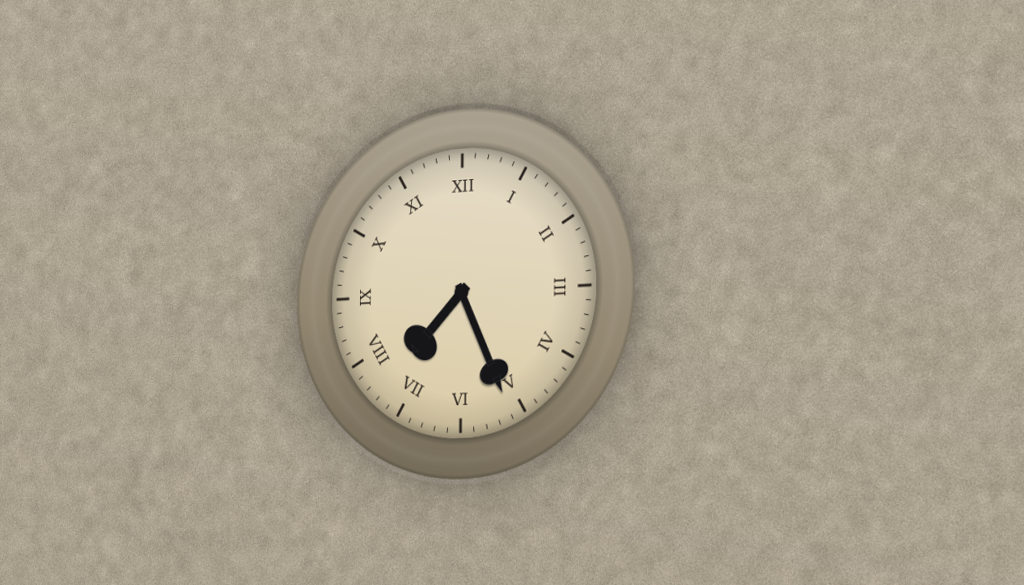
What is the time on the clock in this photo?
7:26
